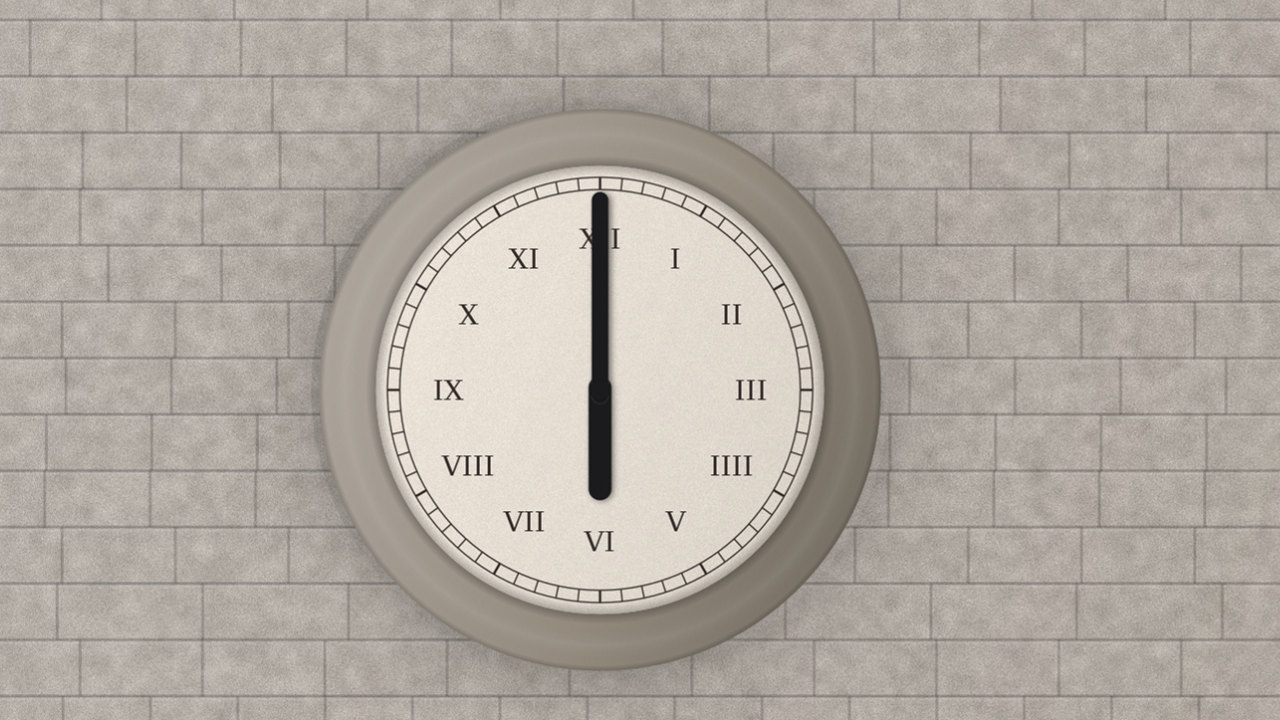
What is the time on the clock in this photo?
6:00
